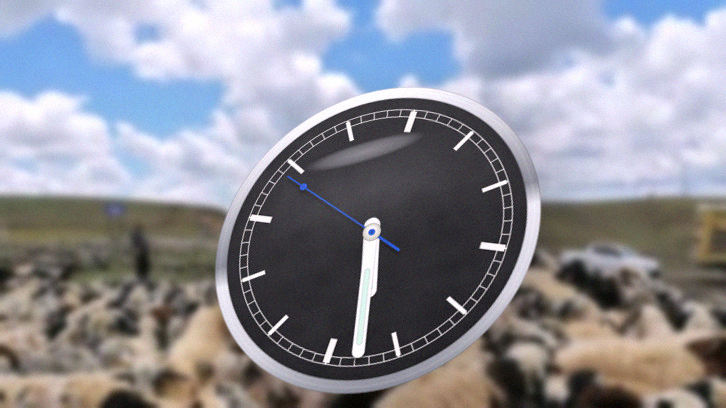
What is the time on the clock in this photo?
5:27:49
